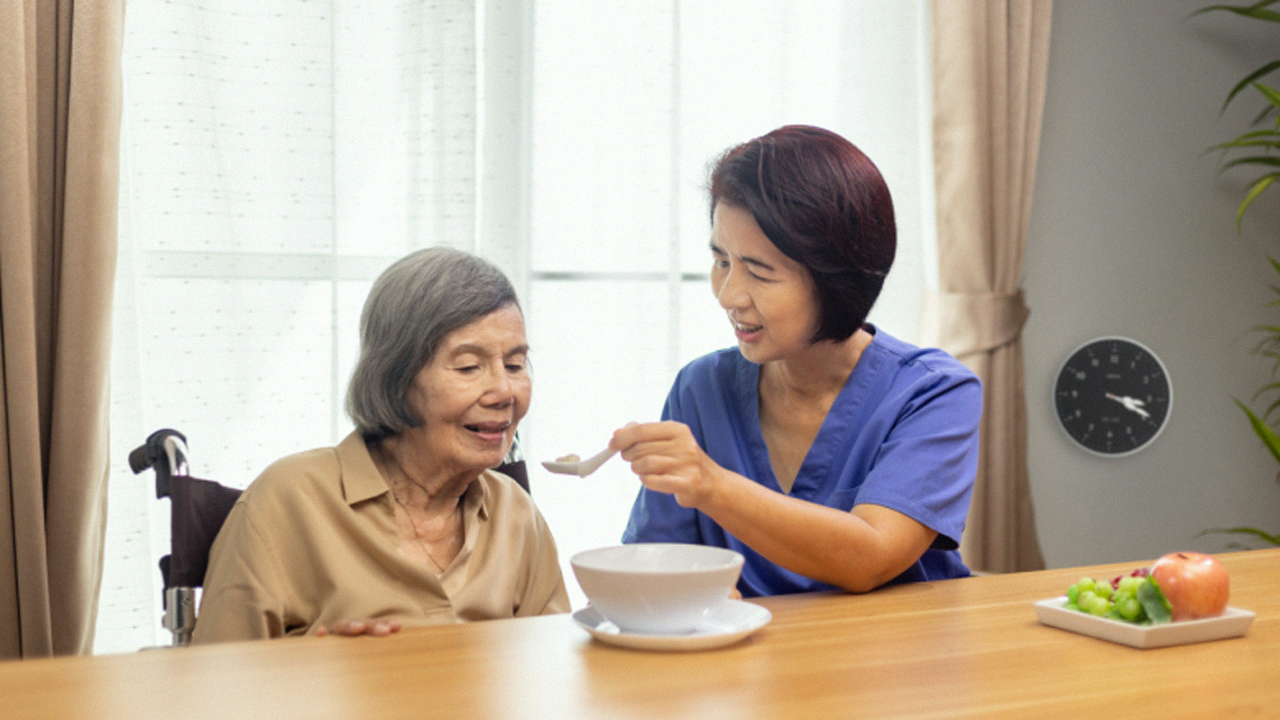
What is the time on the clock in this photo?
3:19
